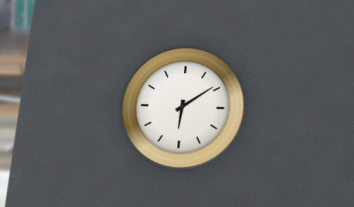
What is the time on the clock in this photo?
6:09
